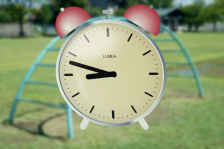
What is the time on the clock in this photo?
8:48
